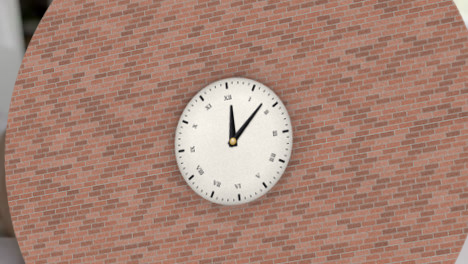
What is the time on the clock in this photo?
12:08
